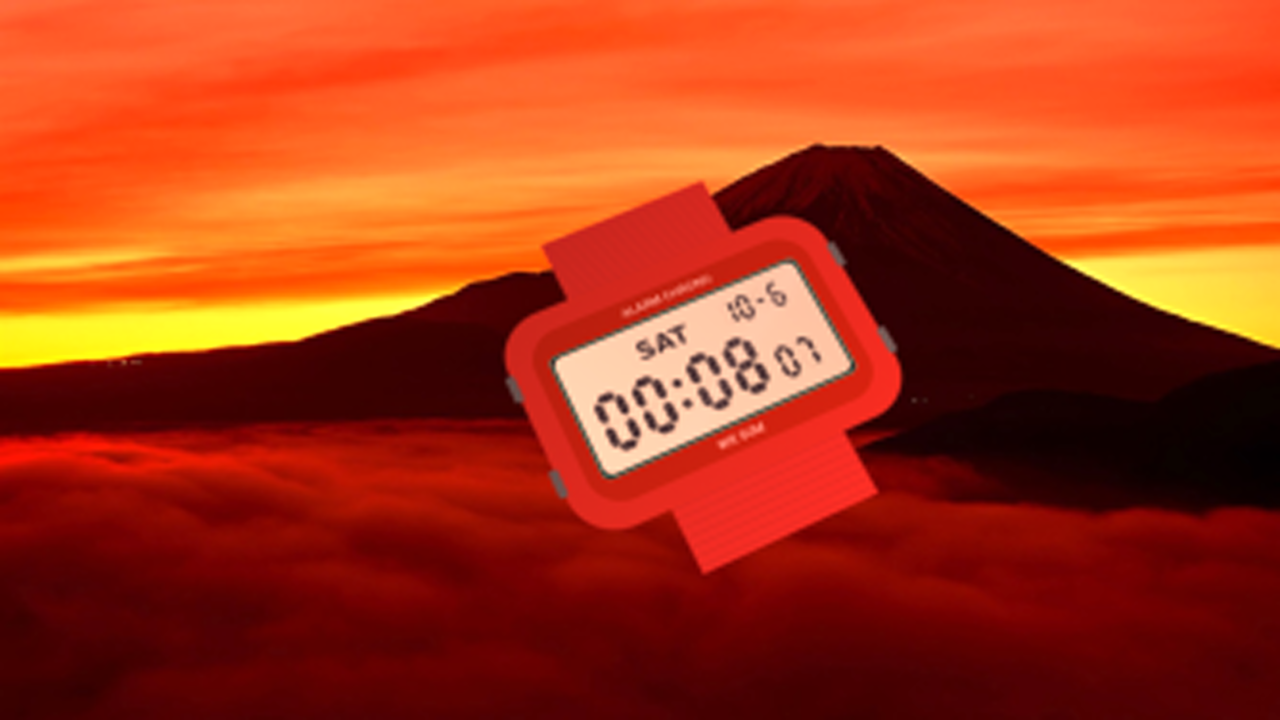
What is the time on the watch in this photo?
0:08:07
